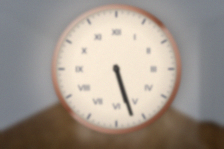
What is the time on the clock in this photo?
5:27
